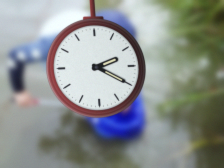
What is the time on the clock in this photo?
2:20
